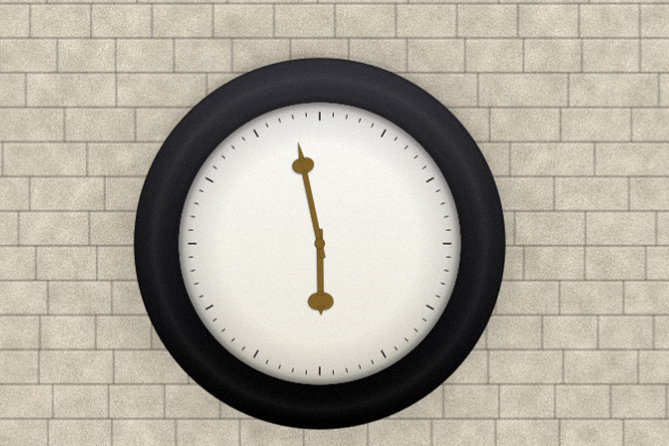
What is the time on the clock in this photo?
5:58
